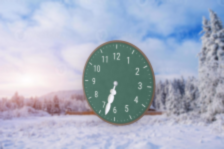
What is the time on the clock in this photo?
6:33
